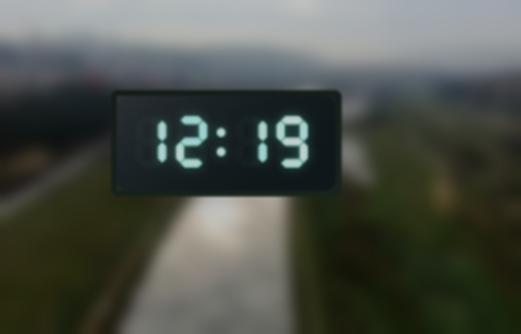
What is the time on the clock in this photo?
12:19
